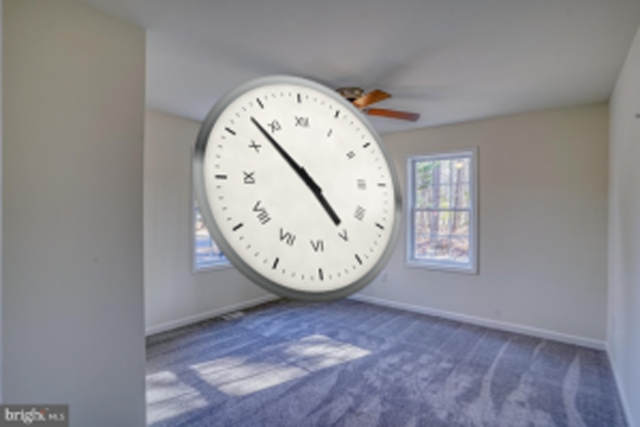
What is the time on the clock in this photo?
4:53
